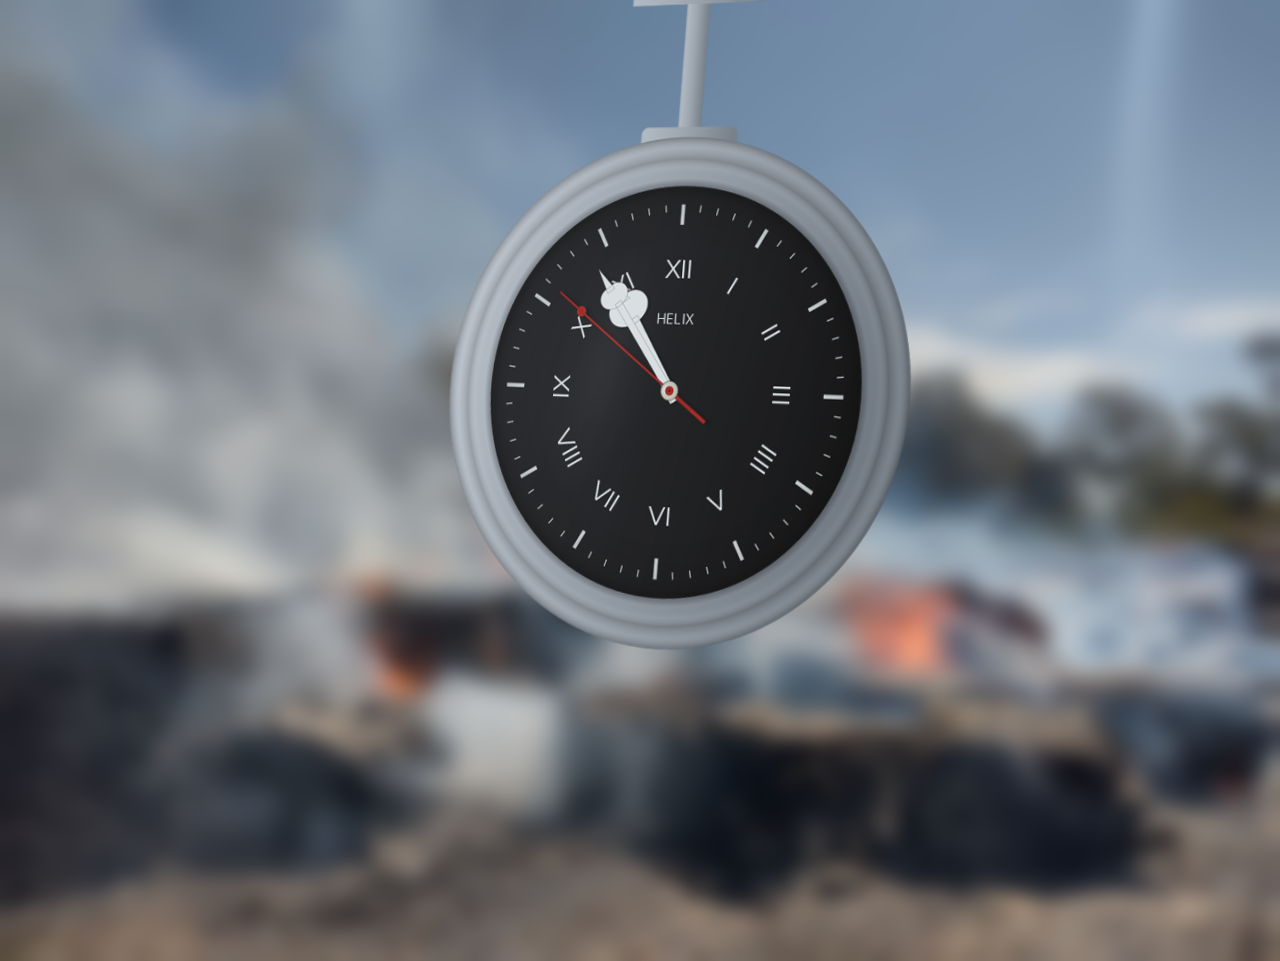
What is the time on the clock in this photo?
10:53:51
